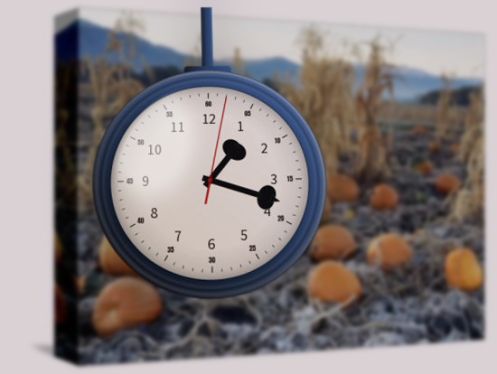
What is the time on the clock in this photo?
1:18:02
